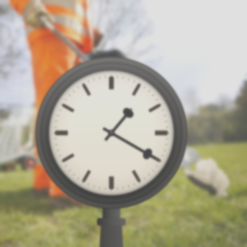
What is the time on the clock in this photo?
1:20
